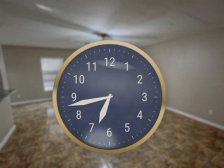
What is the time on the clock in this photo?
6:43
